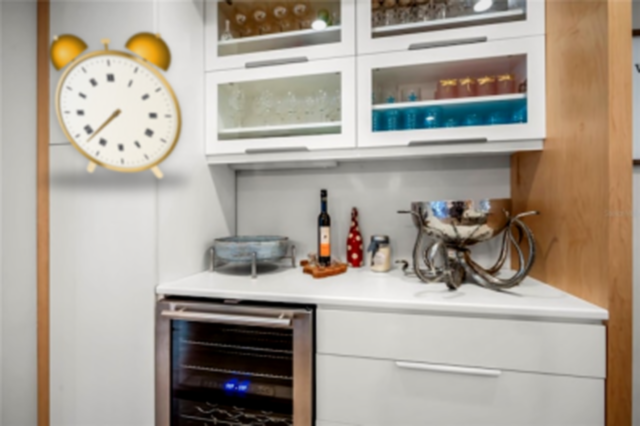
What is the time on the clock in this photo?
7:38
